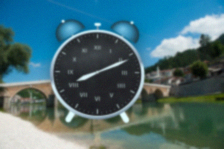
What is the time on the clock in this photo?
8:11
